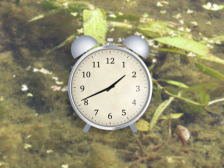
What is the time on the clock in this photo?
1:41
